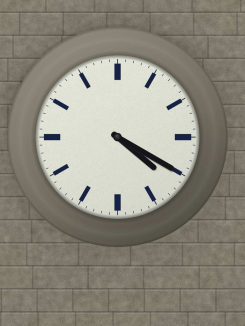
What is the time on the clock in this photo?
4:20
